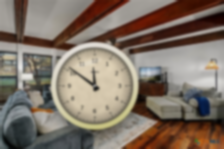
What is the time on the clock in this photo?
11:51
